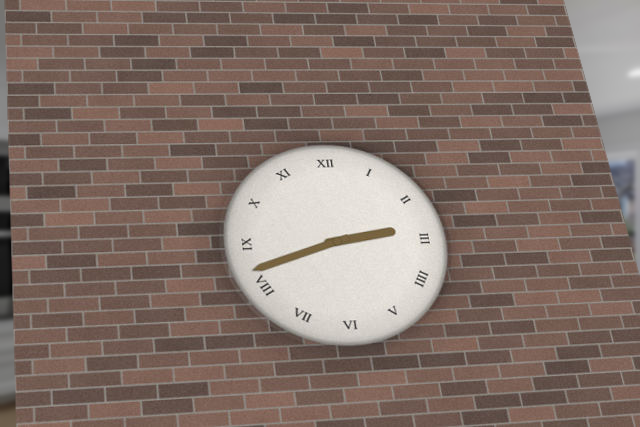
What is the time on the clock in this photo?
2:42
